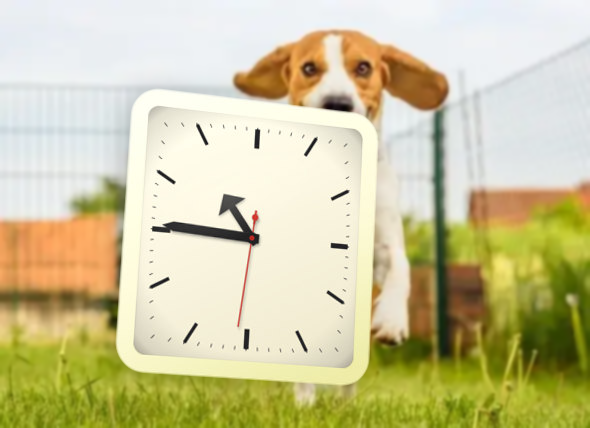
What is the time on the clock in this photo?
10:45:31
